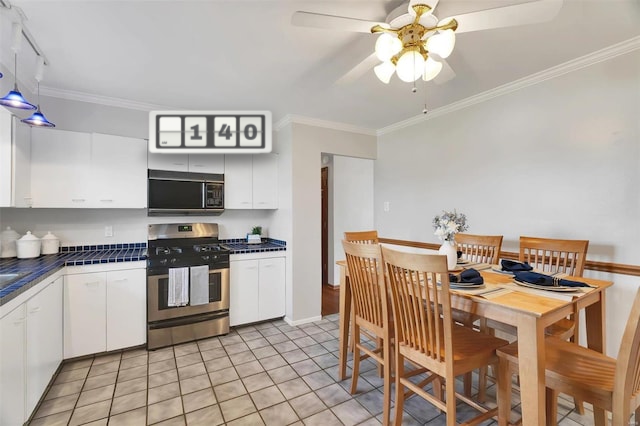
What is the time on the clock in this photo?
1:40
